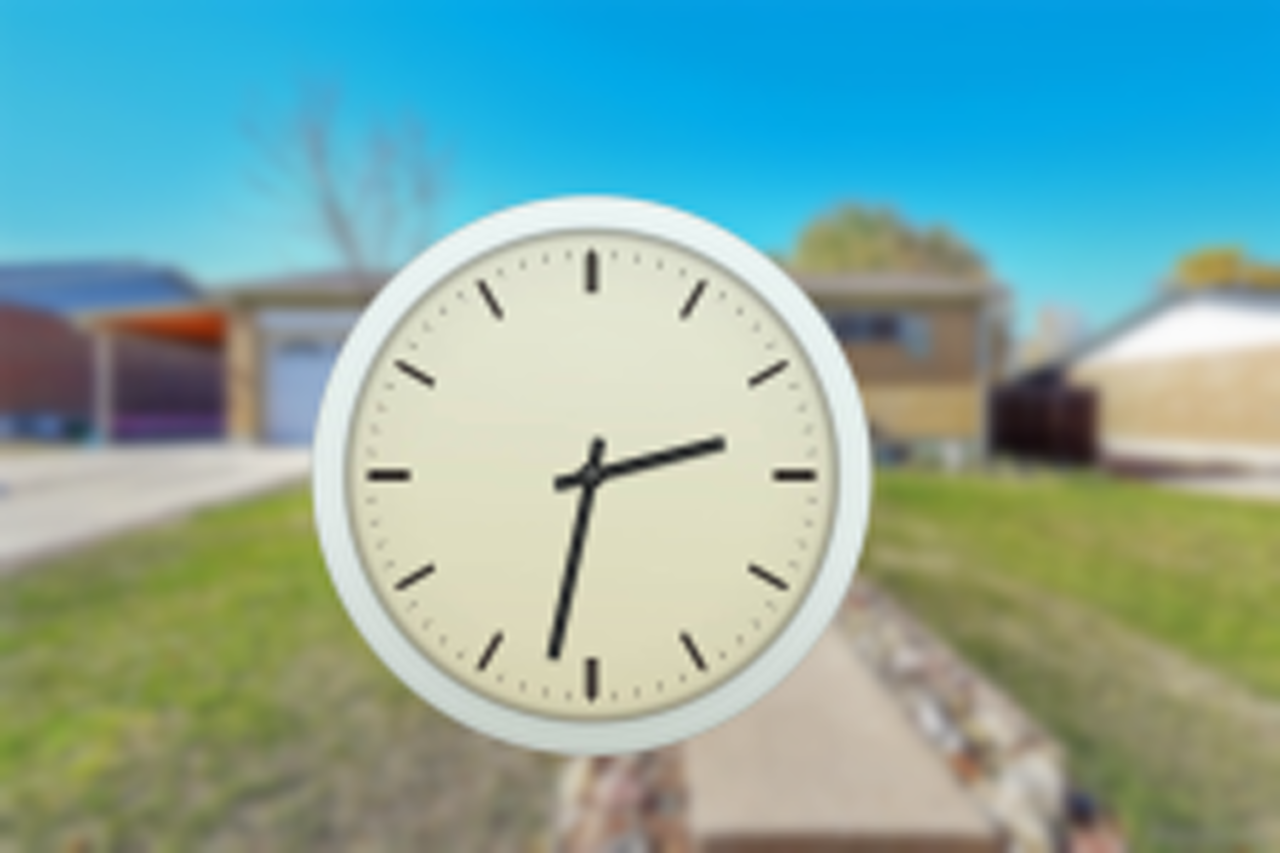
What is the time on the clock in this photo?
2:32
